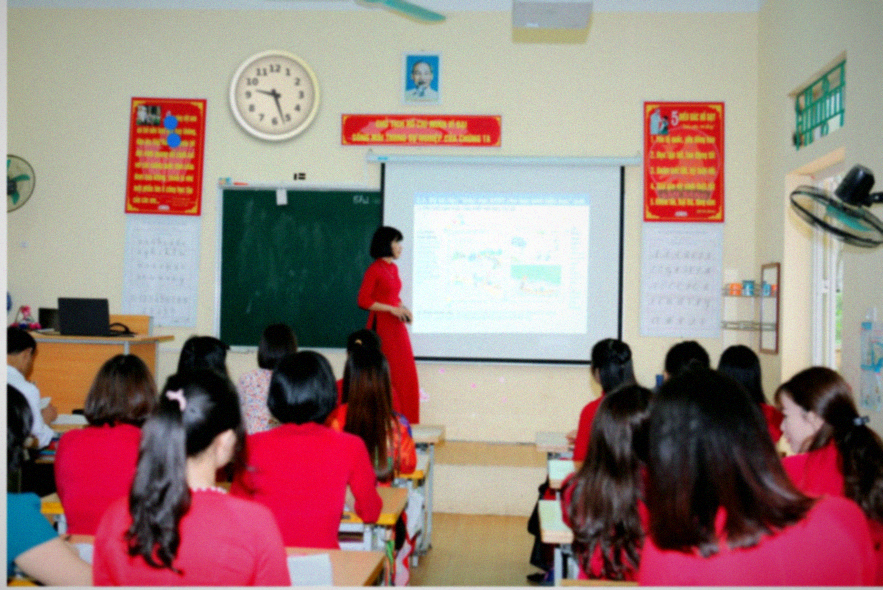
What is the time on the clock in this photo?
9:27
